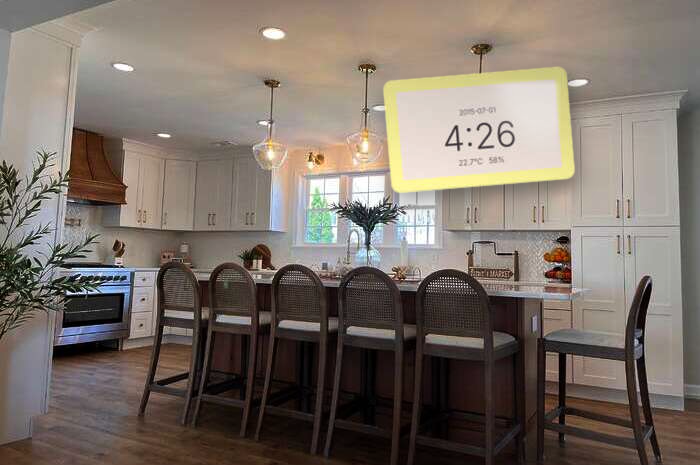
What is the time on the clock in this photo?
4:26
